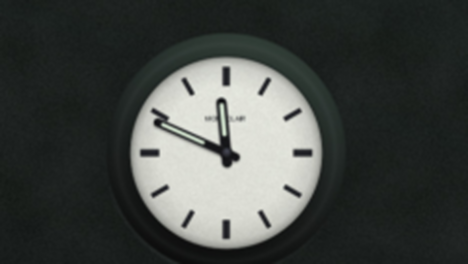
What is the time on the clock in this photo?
11:49
